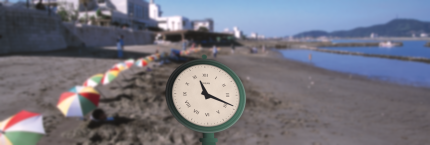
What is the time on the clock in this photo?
11:19
